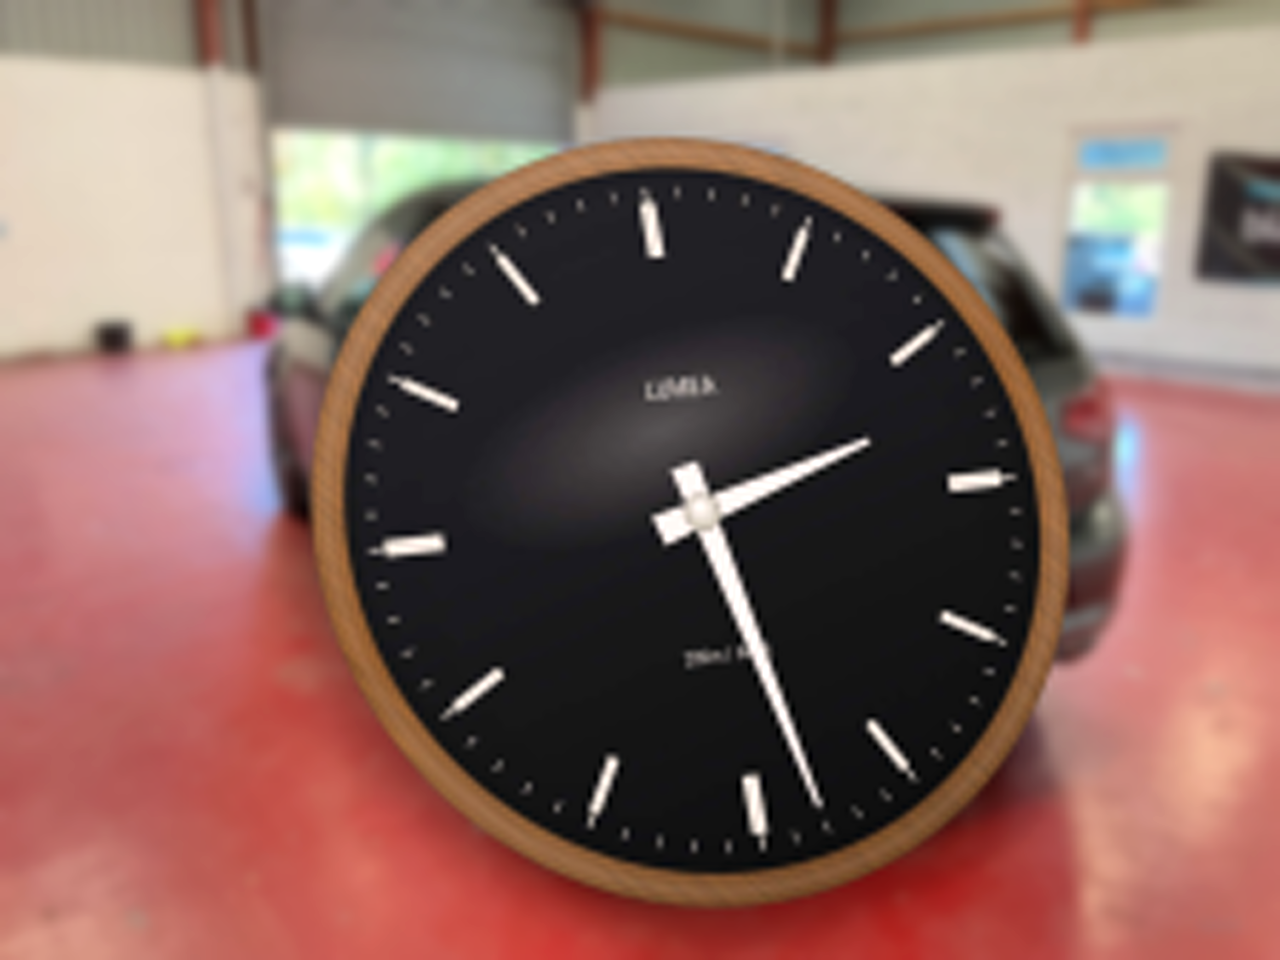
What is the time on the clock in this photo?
2:28
